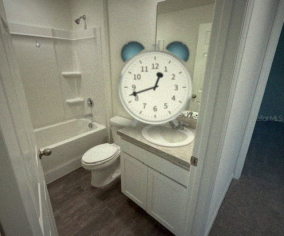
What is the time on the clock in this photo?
12:42
